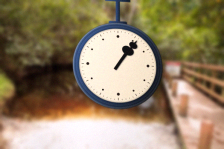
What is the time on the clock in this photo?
1:06
